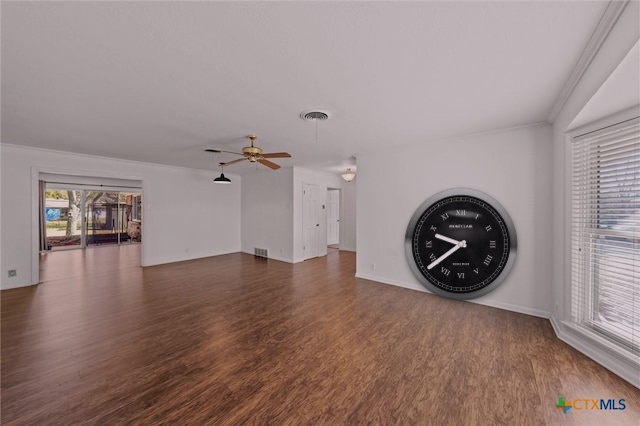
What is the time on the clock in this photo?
9:39
